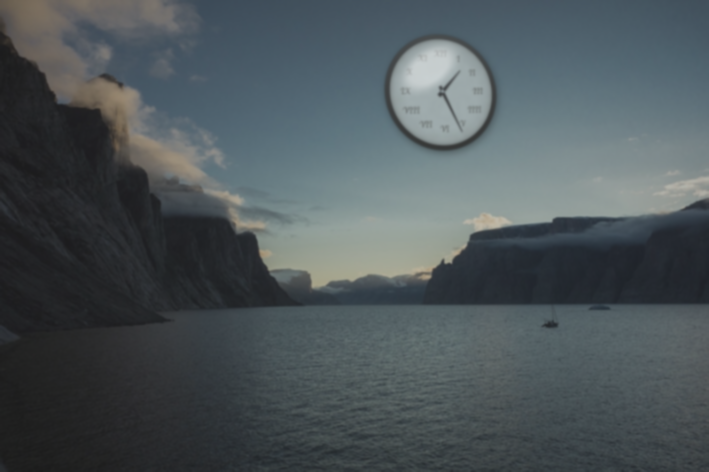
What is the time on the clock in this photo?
1:26
